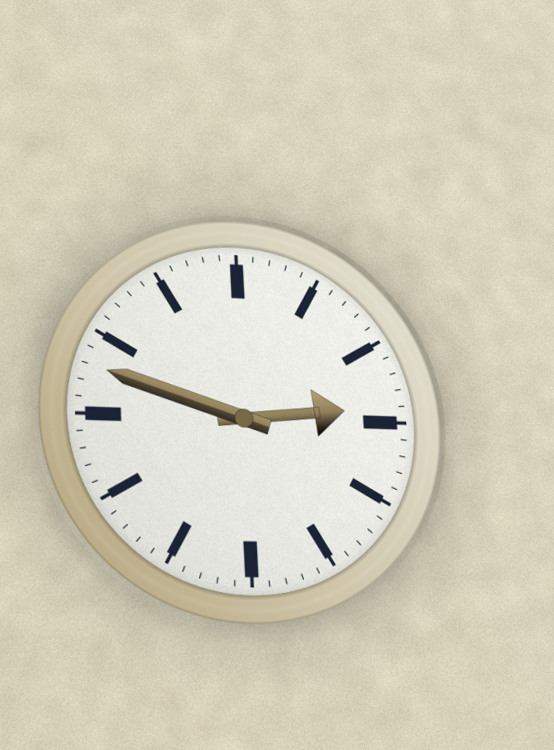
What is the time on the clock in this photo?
2:48
